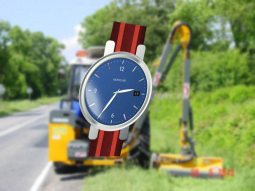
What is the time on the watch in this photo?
2:35
